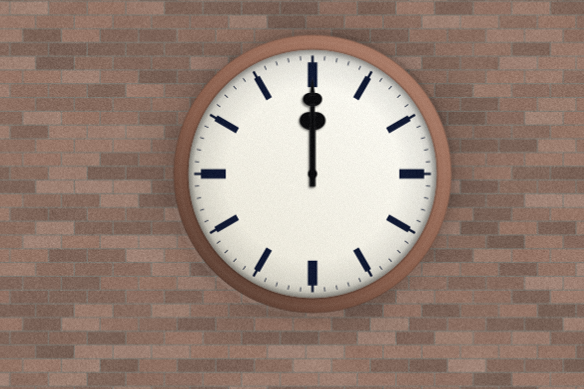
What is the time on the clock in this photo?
12:00
